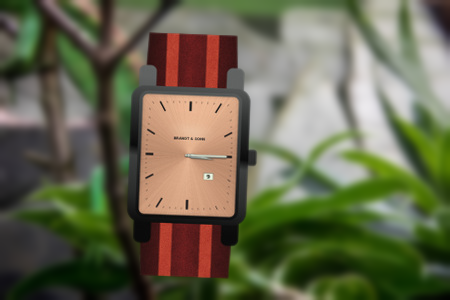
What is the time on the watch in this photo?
3:15
